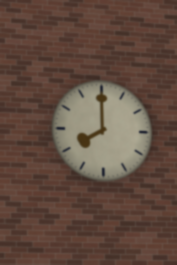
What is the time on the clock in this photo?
8:00
